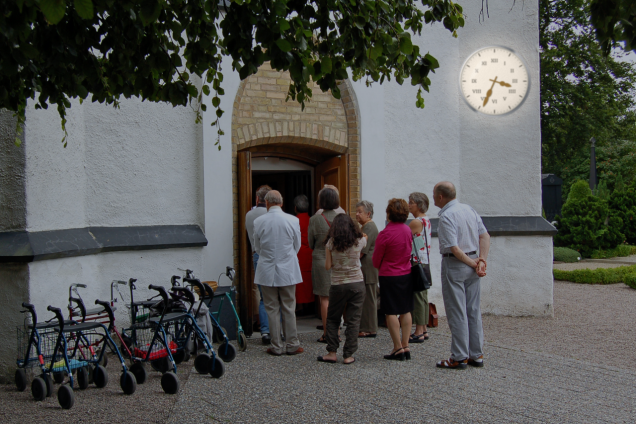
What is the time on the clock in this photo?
3:34
